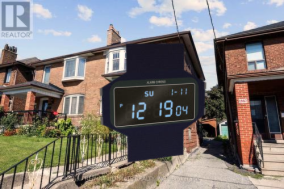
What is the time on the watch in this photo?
12:19:04
